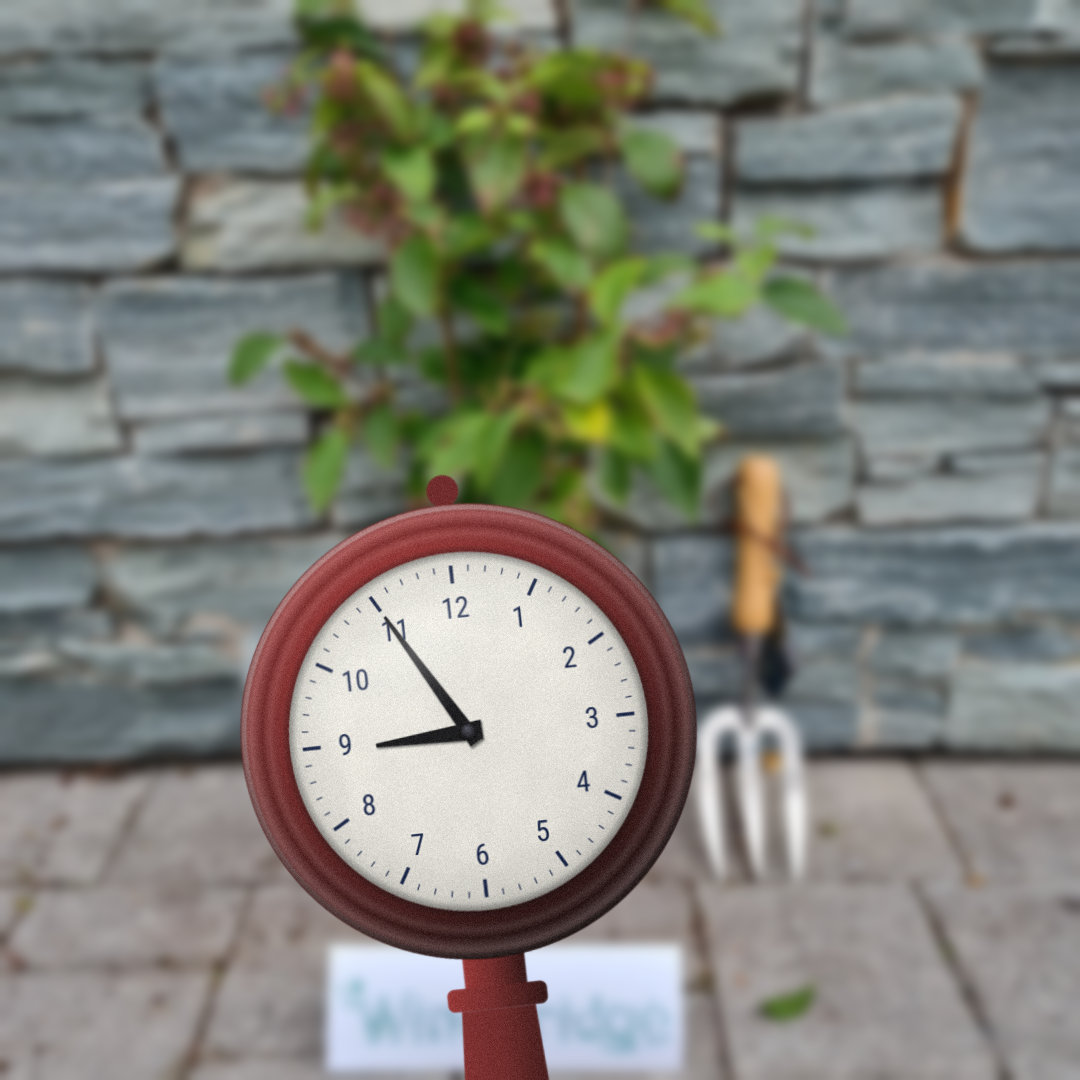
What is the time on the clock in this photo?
8:55
